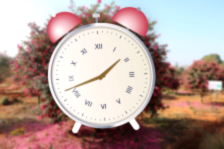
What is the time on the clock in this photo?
1:42
